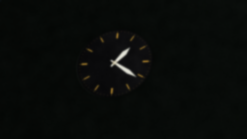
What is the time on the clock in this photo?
1:21
